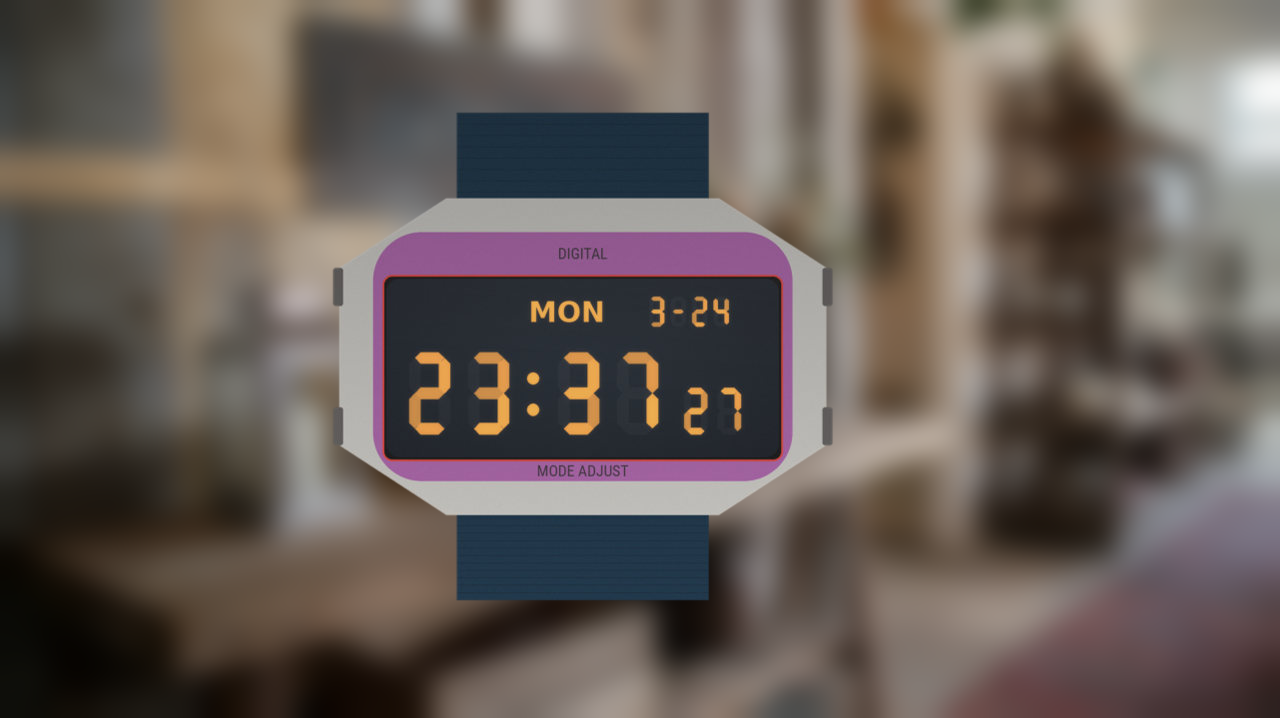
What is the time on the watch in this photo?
23:37:27
